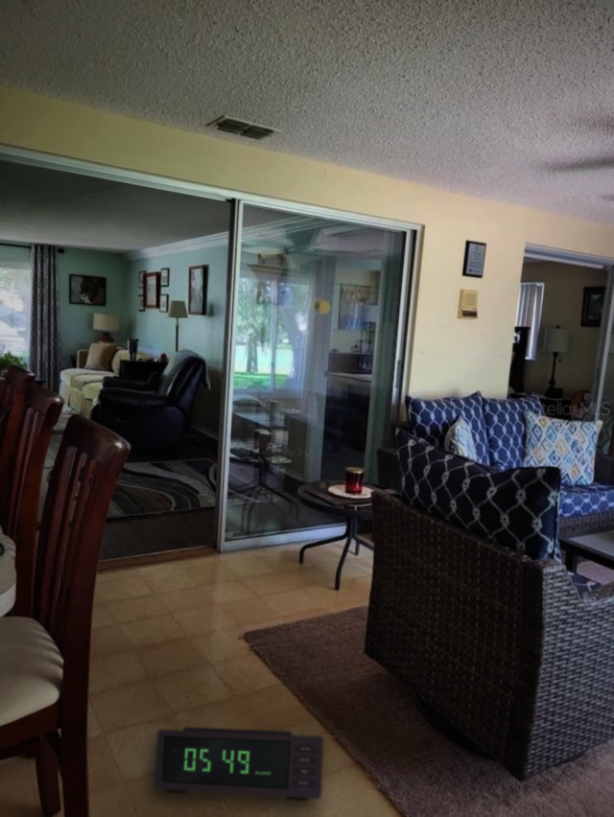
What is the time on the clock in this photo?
5:49
